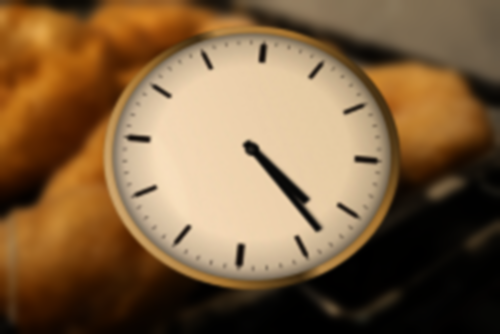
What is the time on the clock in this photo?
4:23
